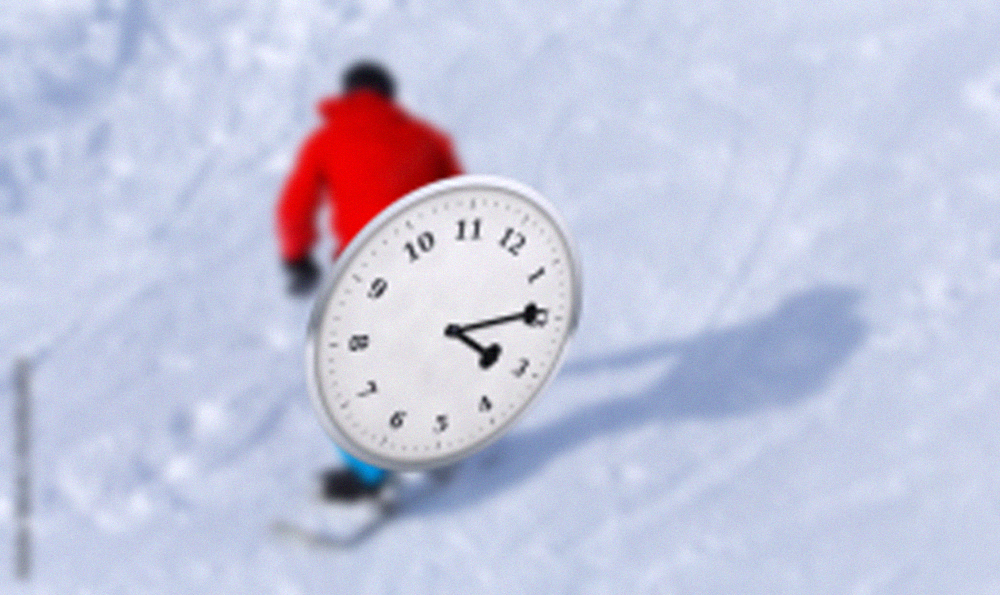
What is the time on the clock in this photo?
3:09
